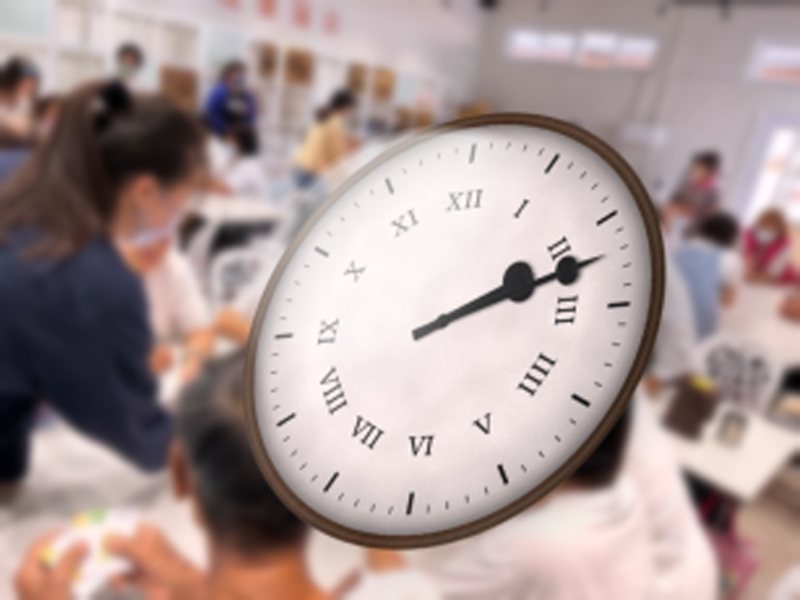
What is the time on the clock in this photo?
2:12
